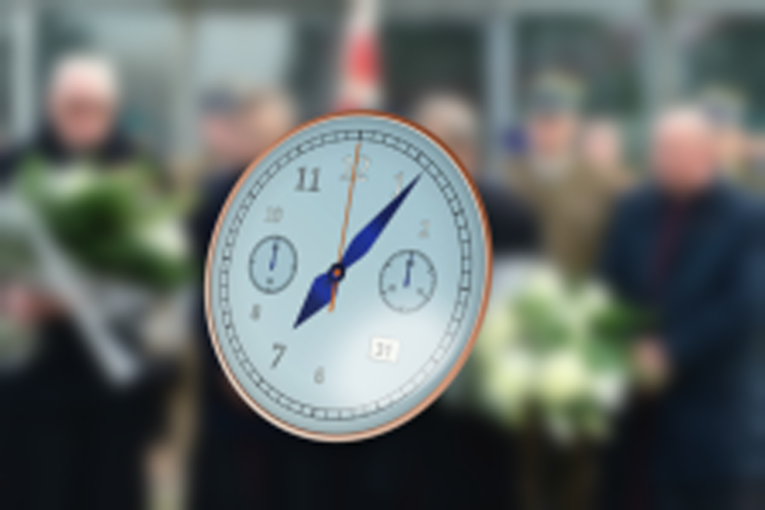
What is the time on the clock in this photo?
7:06
